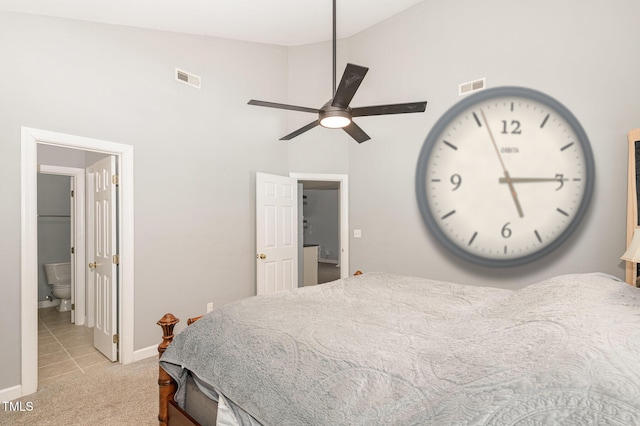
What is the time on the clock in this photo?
5:14:56
